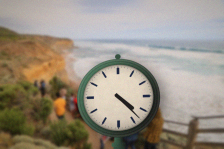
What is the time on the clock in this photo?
4:23
